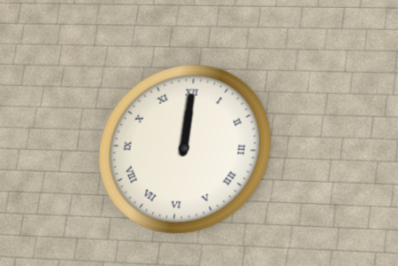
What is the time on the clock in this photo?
12:00
